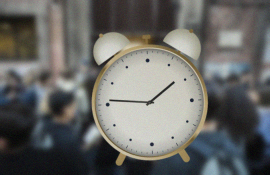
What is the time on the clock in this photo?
1:46
